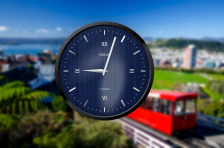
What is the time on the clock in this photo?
9:03
